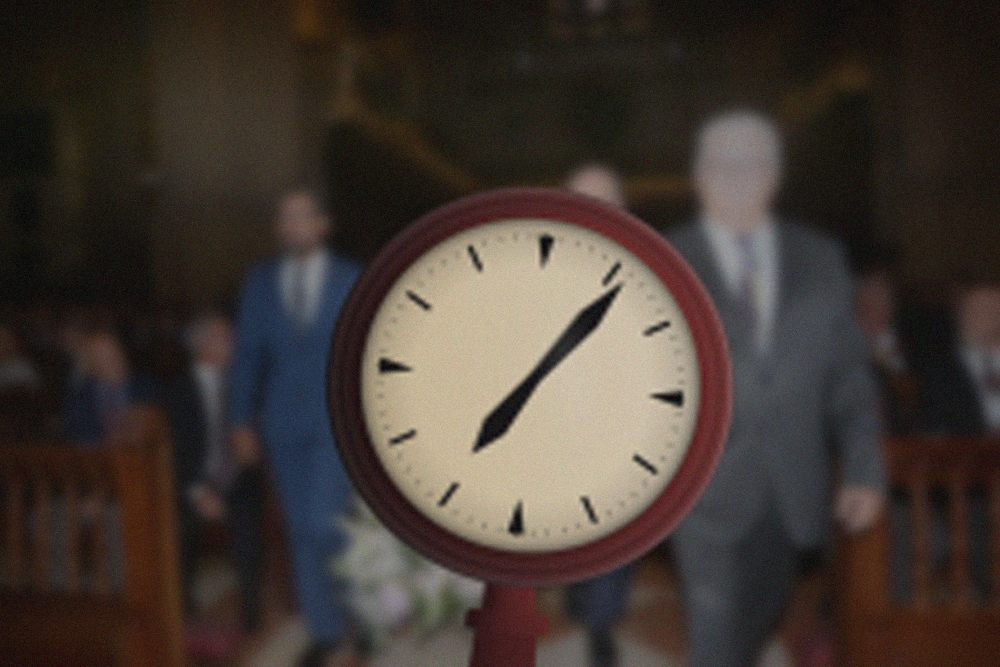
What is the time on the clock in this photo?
7:06
